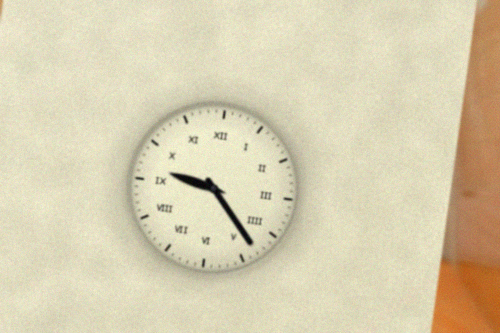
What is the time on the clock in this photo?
9:23
